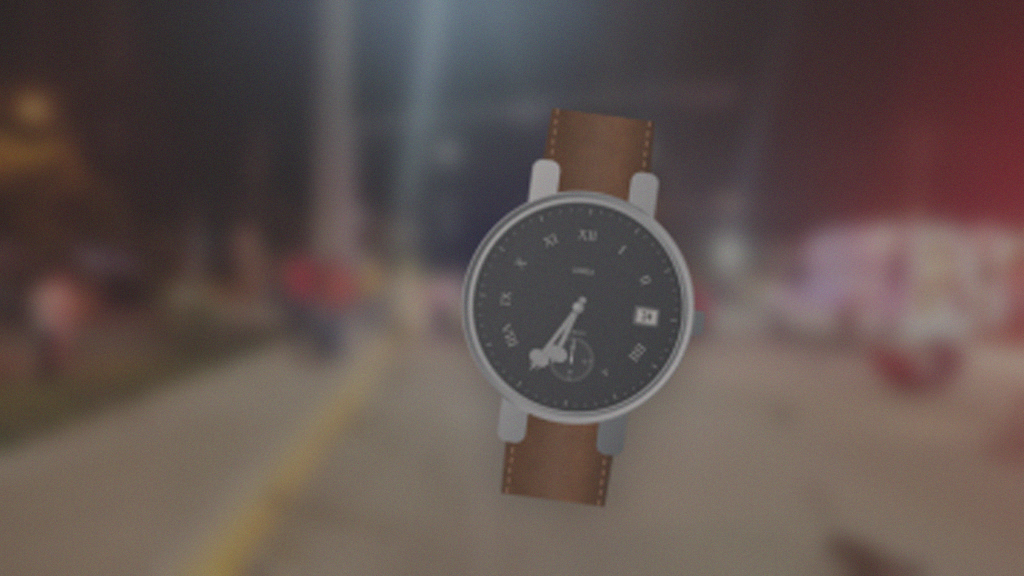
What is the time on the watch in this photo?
6:35
